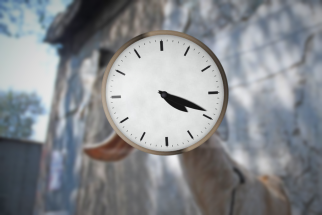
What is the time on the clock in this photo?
4:19
